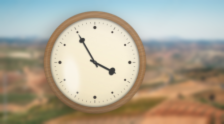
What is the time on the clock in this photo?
3:55
